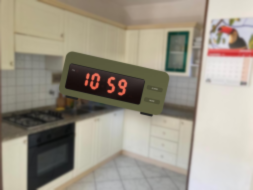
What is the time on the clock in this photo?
10:59
